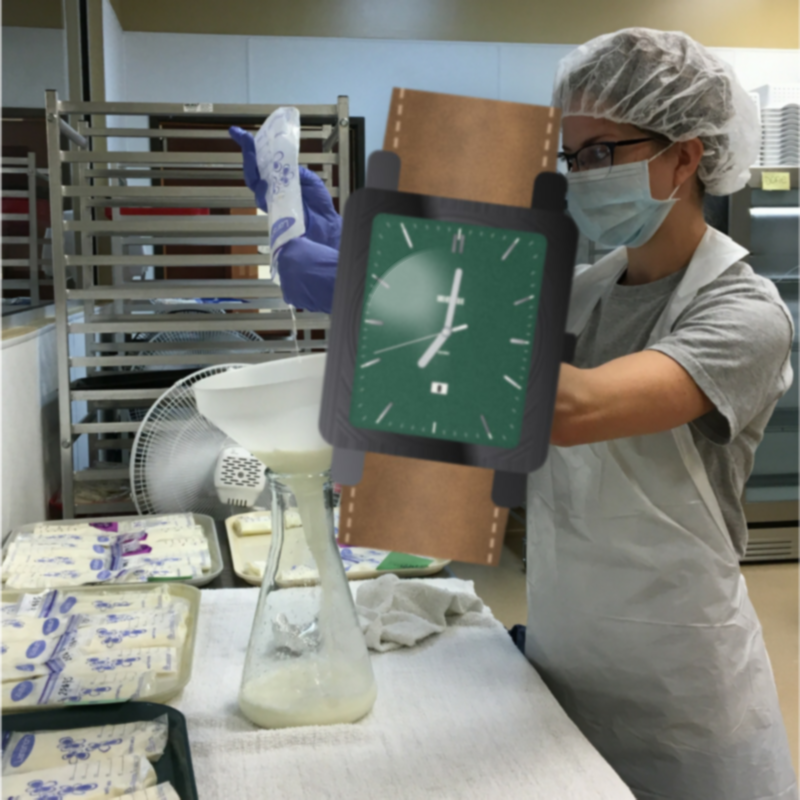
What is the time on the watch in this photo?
7:00:41
